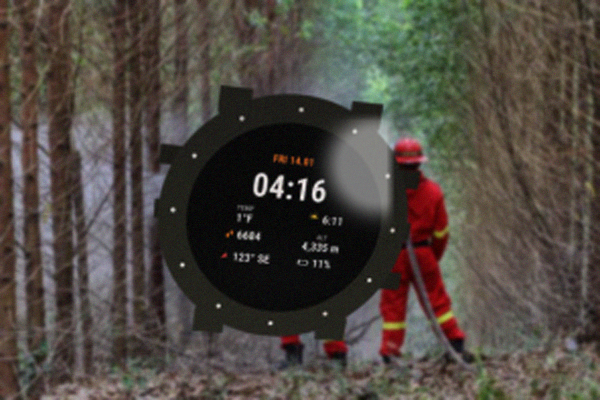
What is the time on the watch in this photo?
4:16
